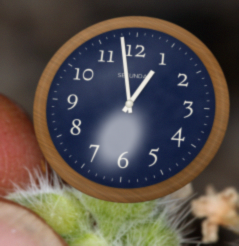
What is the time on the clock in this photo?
12:58
